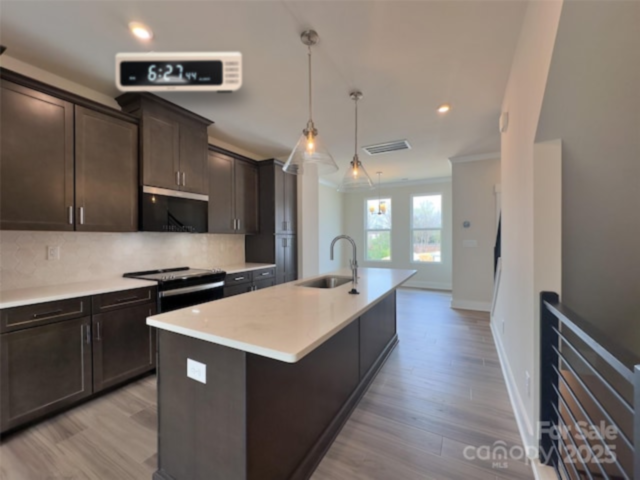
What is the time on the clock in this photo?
6:27
